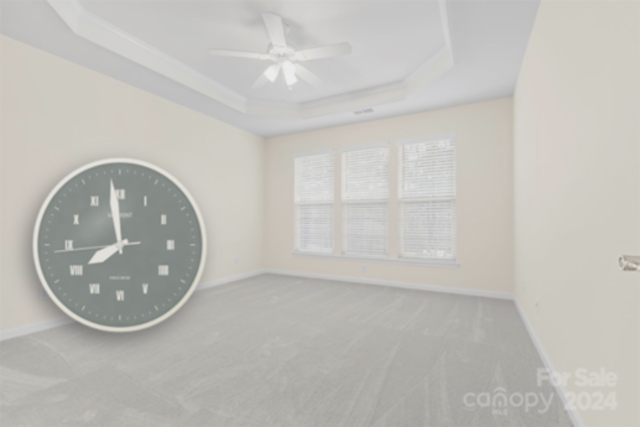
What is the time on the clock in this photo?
7:58:44
